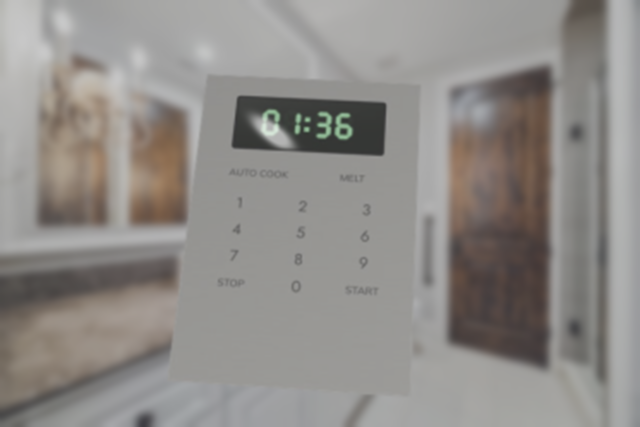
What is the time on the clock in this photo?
1:36
